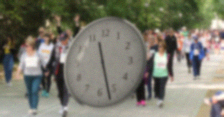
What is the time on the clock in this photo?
11:27
